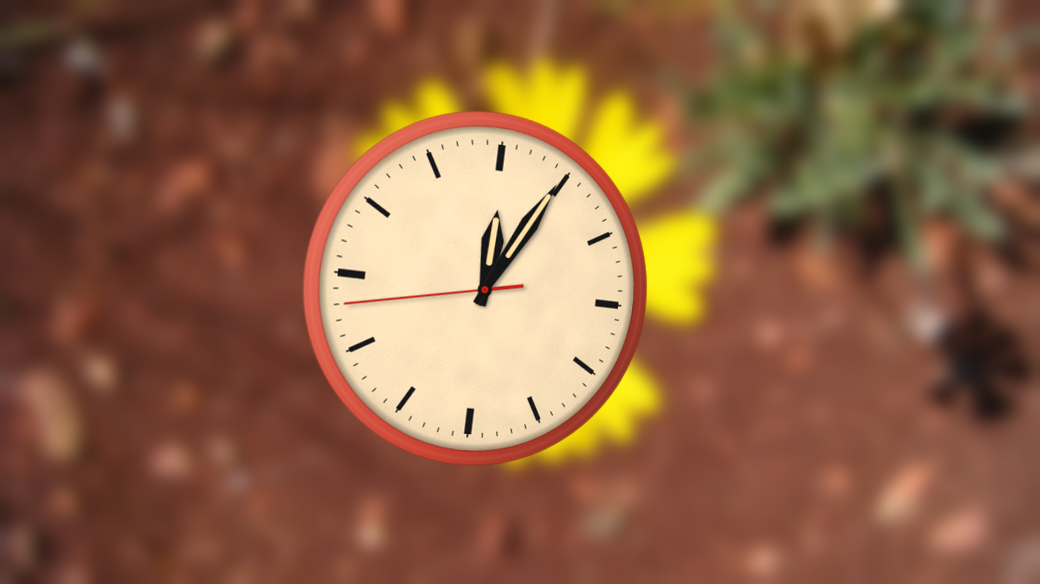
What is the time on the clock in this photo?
12:04:43
